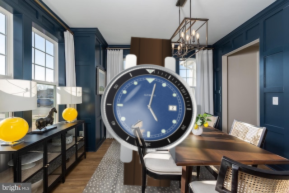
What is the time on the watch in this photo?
5:02
